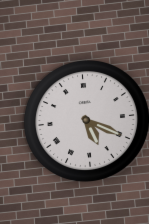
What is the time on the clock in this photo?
5:20
